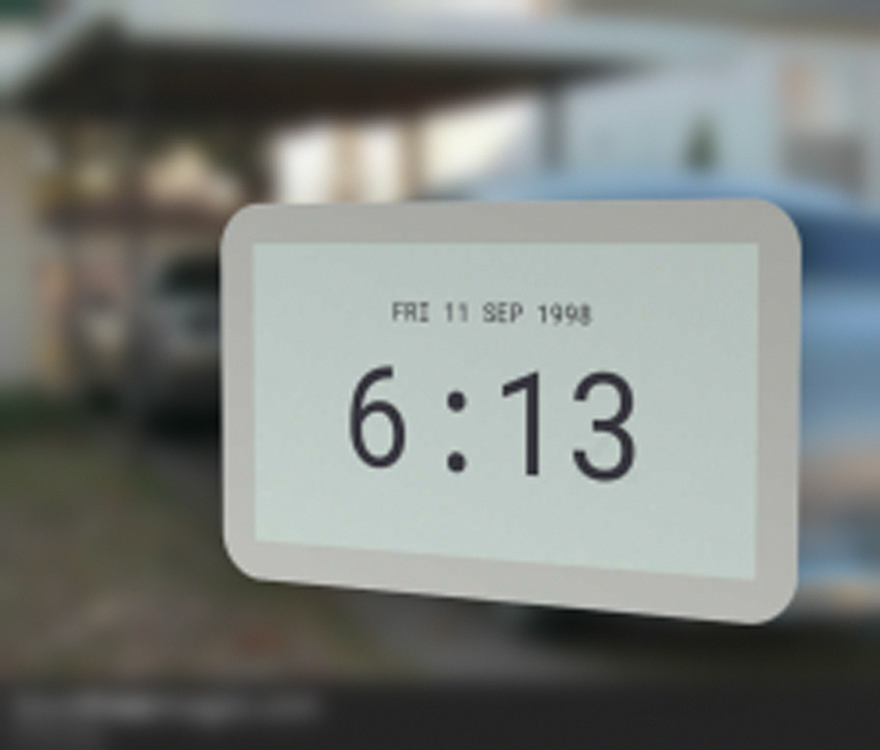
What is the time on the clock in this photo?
6:13
